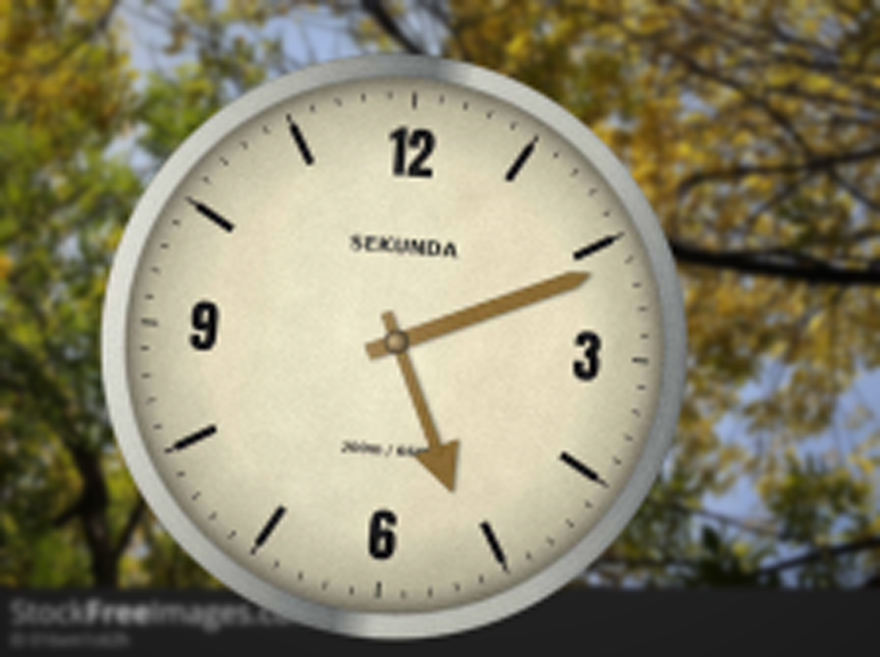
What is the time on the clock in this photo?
5:11
